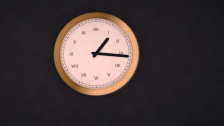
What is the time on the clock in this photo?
1:16
